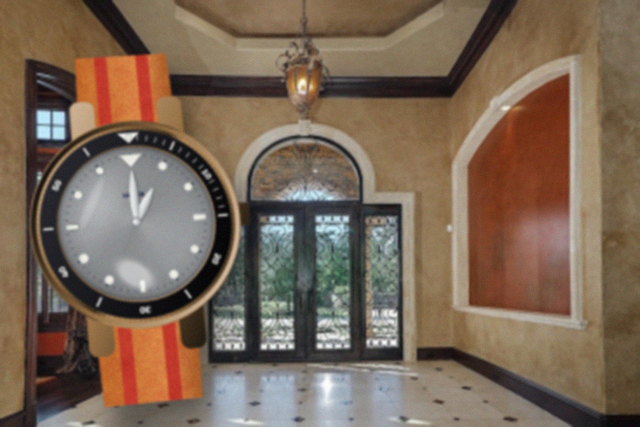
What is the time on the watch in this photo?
1:00
